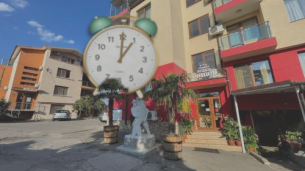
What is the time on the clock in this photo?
1:00
